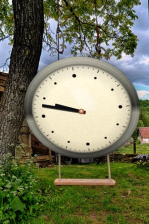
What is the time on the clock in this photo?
9:48
